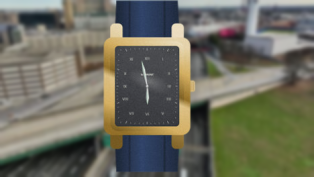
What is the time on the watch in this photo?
5:58
